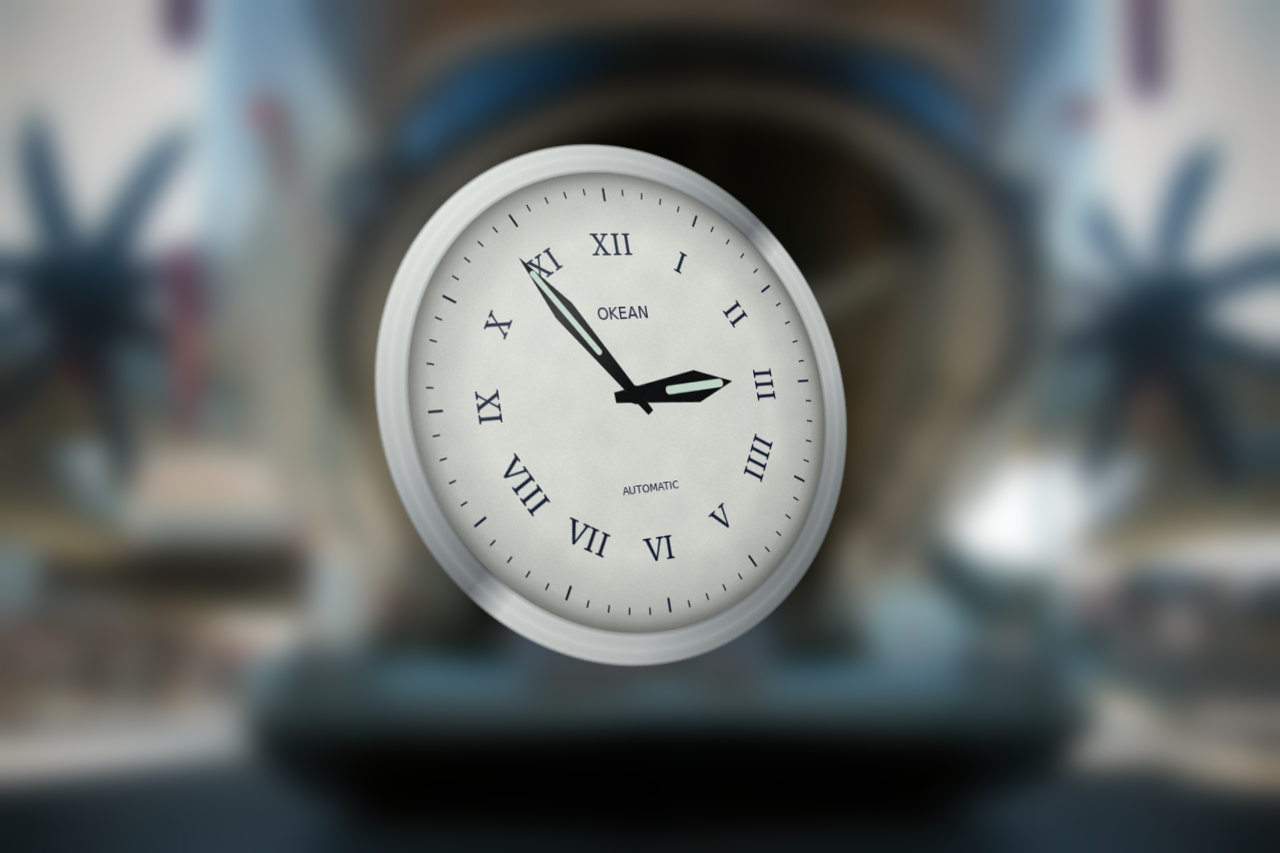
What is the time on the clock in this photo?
2:54
